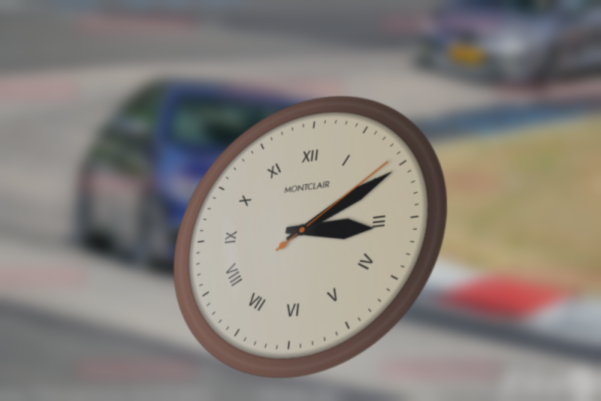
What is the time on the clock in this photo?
3:10:09
